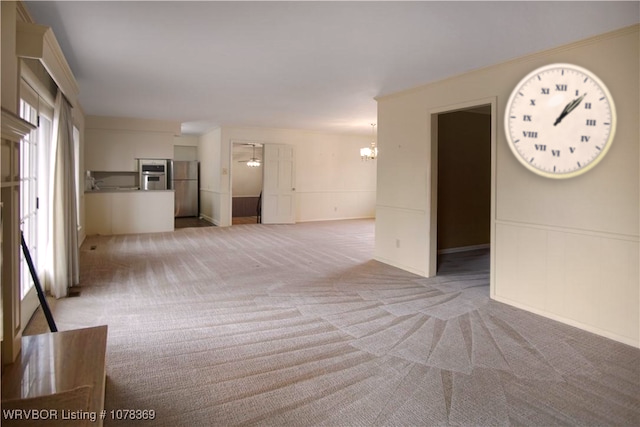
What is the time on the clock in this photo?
1:07
